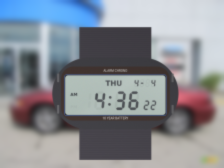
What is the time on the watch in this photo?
4:36:22
